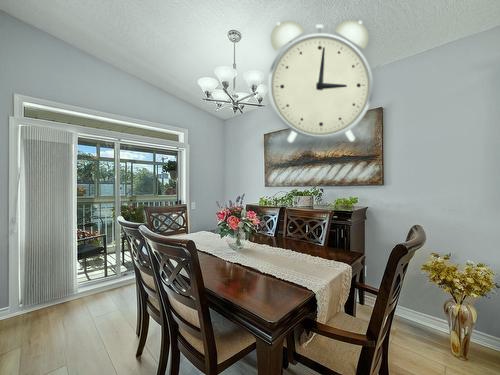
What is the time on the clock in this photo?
3:01
